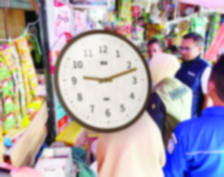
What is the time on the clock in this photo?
9:12
